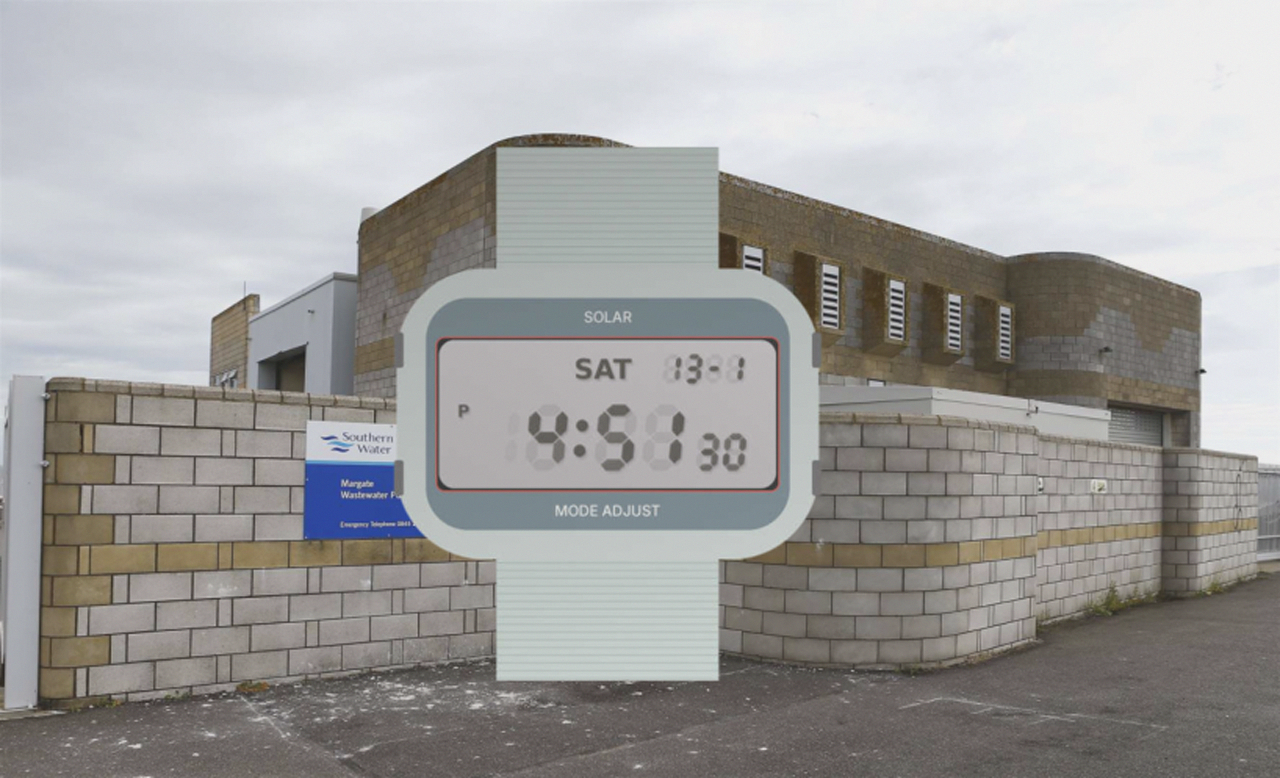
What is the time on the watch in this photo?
4:51:30
